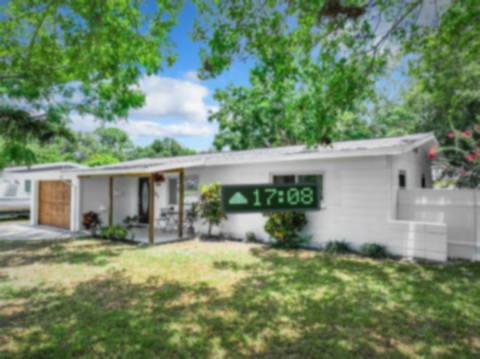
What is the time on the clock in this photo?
17:08
